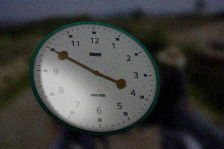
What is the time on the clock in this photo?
3:50
